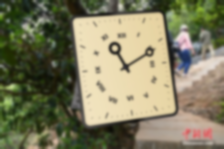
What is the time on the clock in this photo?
11:11
